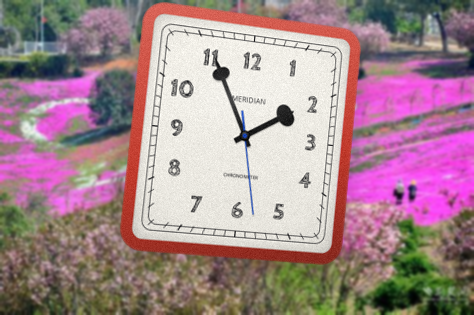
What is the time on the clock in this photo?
1:55:28
